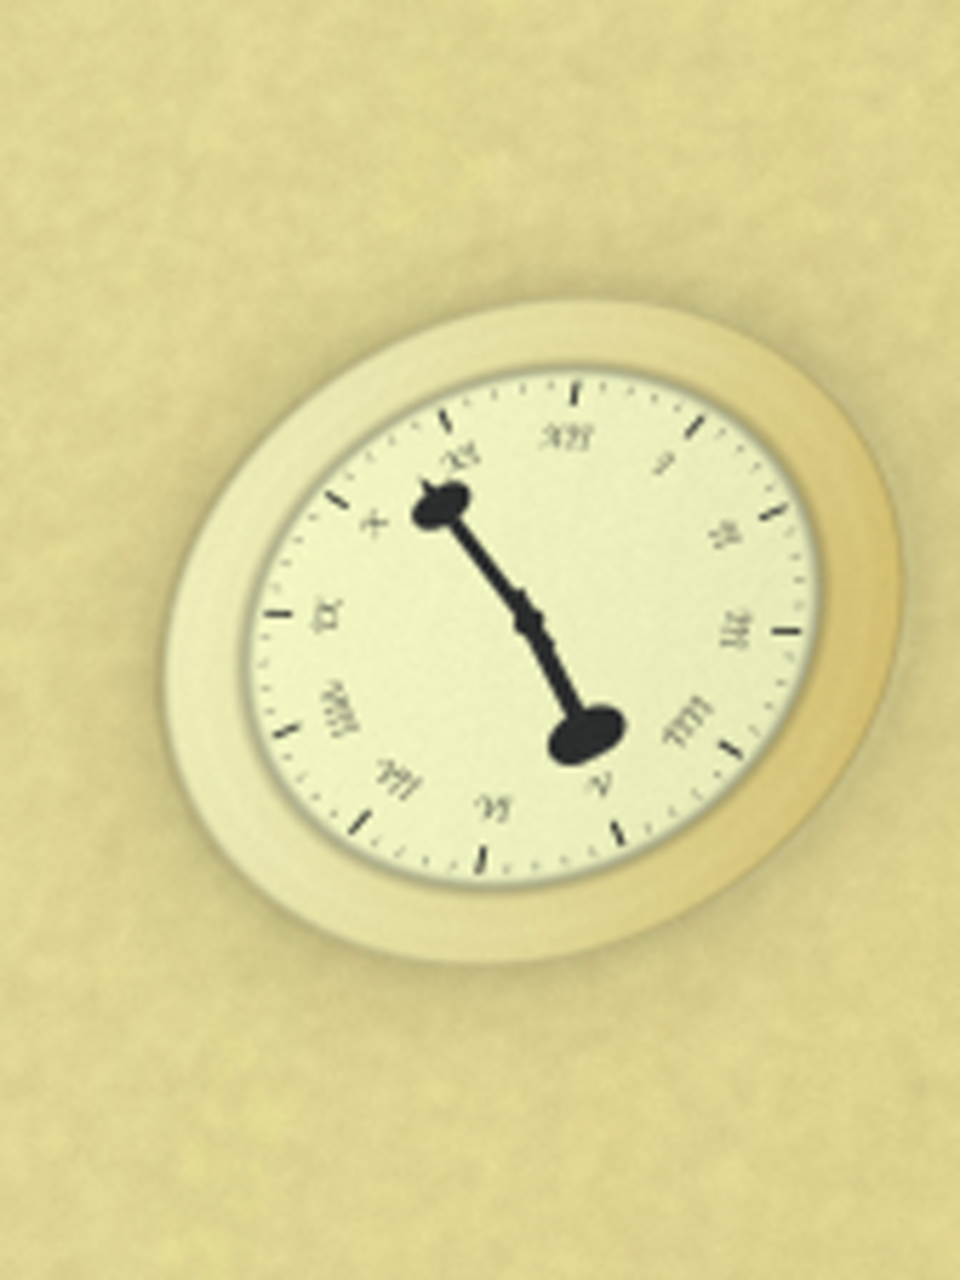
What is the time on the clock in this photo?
4:53
